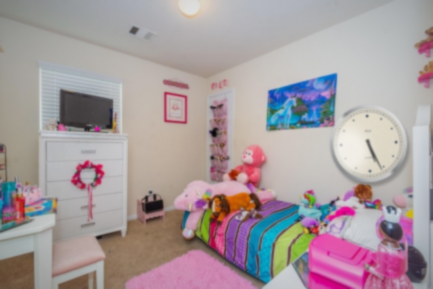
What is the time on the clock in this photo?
5:26
